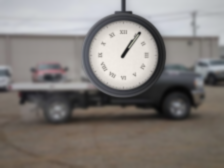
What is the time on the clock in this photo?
1:06
